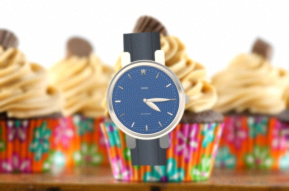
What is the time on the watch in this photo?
4:15
